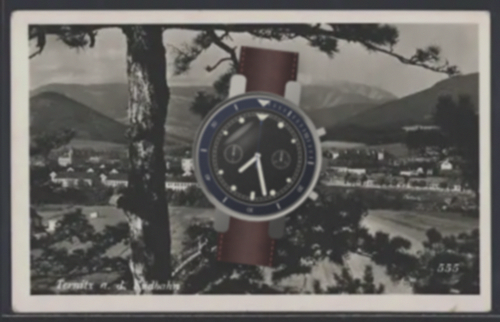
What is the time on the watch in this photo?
7:27
